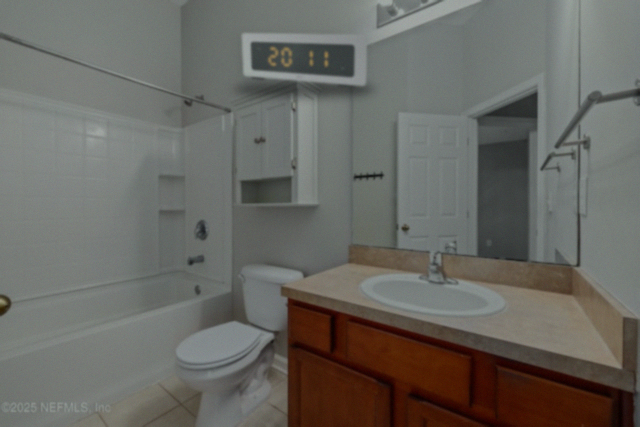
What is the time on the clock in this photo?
20:11
